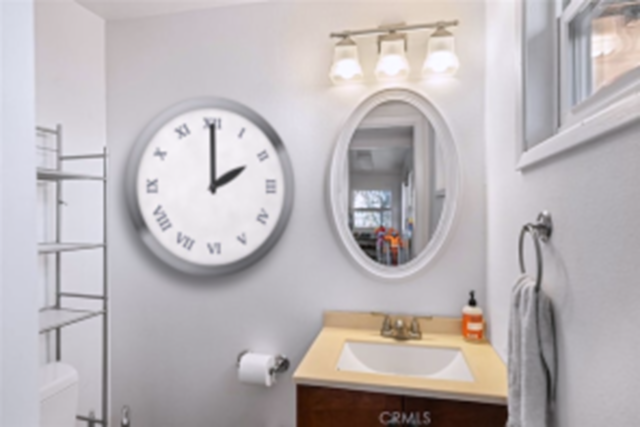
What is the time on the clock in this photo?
2:00
